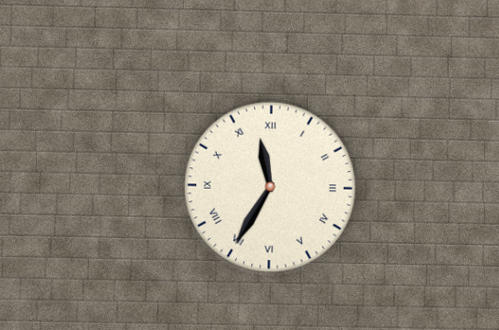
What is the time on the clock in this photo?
11:35
